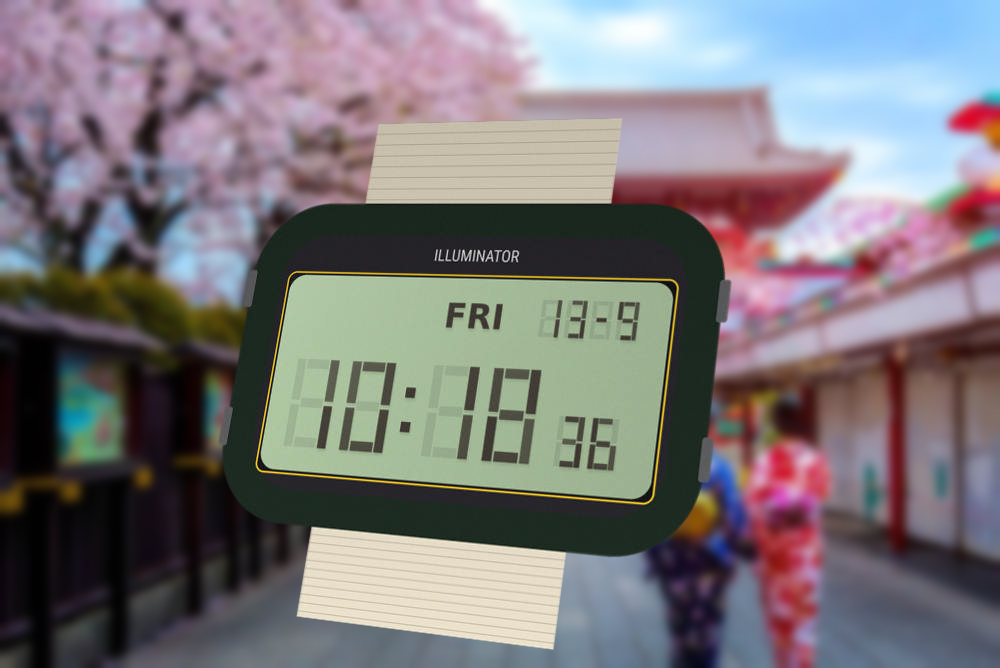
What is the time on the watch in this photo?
10:18:36
